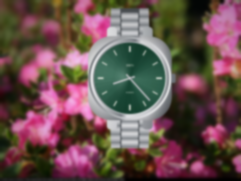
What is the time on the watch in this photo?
8:23
